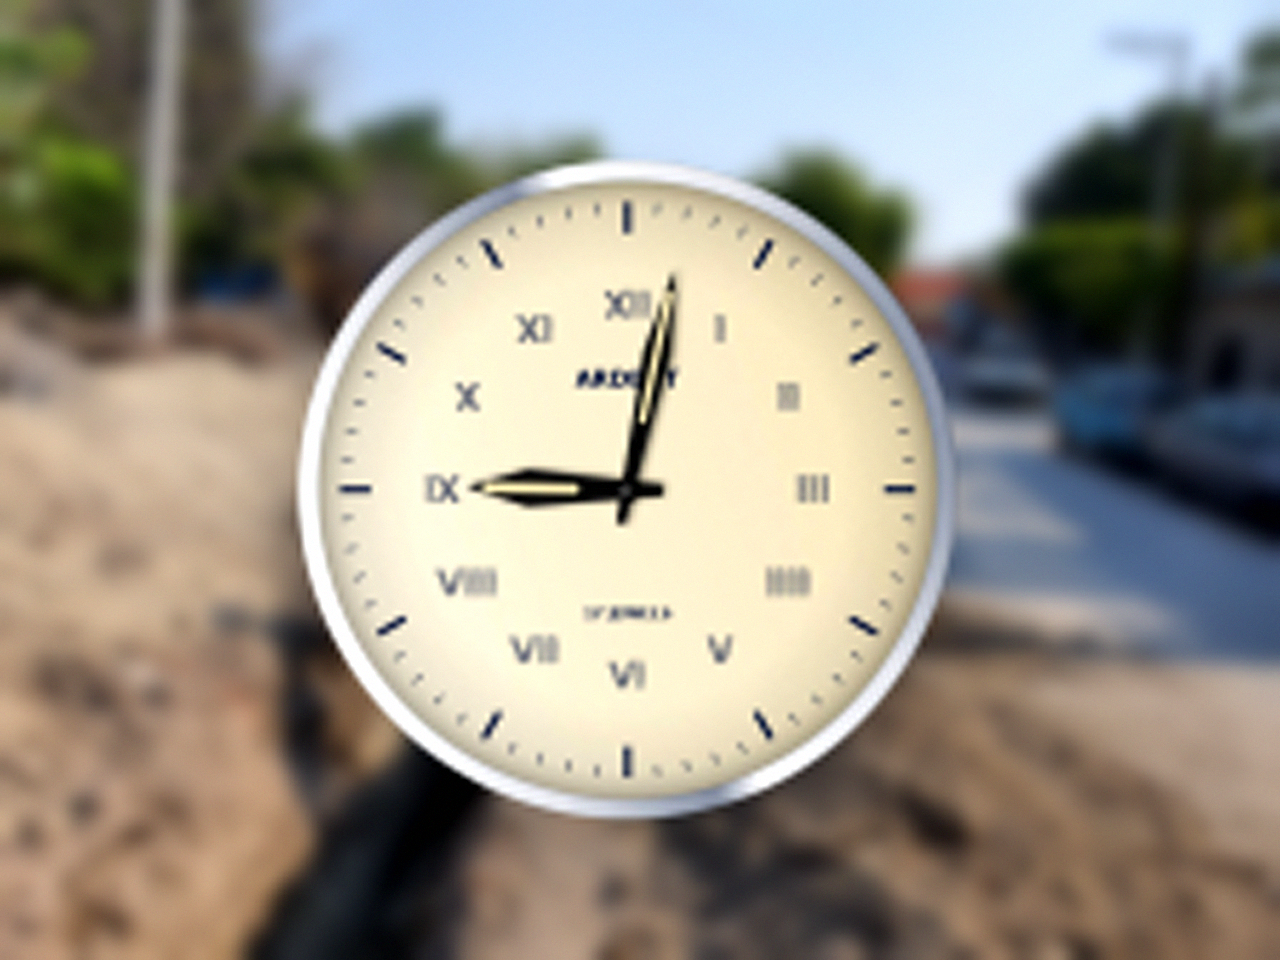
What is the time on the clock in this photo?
9:02
